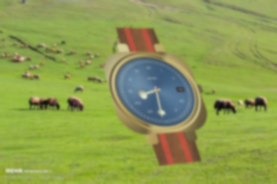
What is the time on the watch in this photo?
8:31
